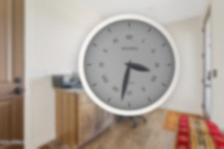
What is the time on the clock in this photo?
3:32
